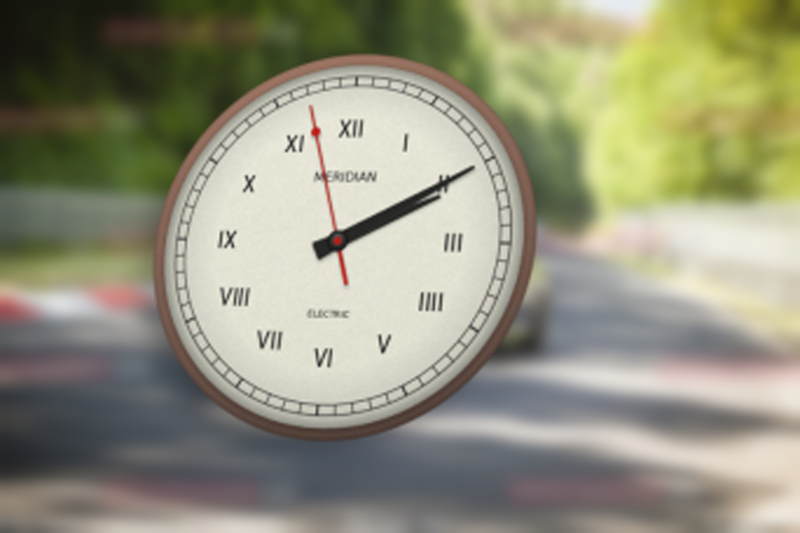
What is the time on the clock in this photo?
2:09:57
